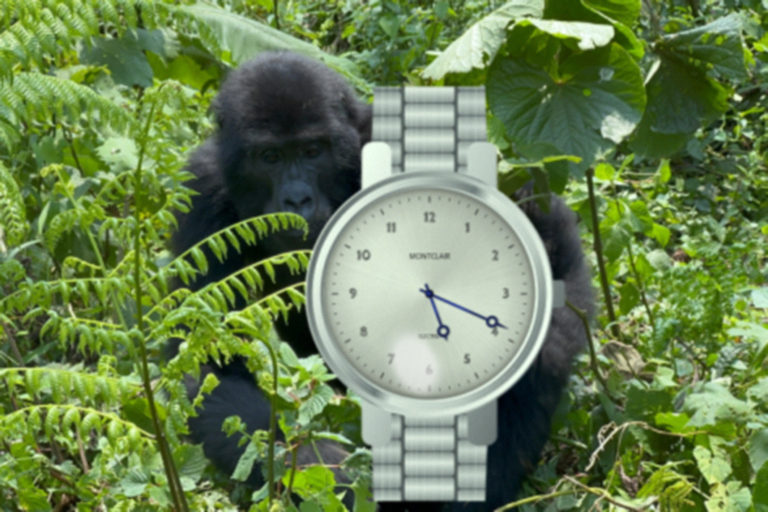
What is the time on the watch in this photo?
5:19
